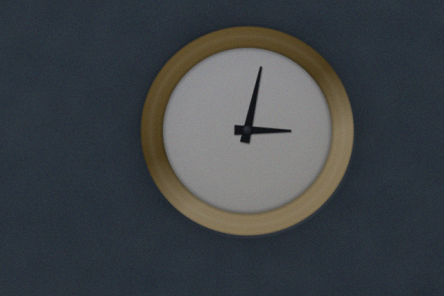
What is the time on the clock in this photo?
3:02
